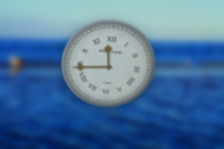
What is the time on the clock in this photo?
11:44
